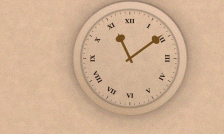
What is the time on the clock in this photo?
11:09
